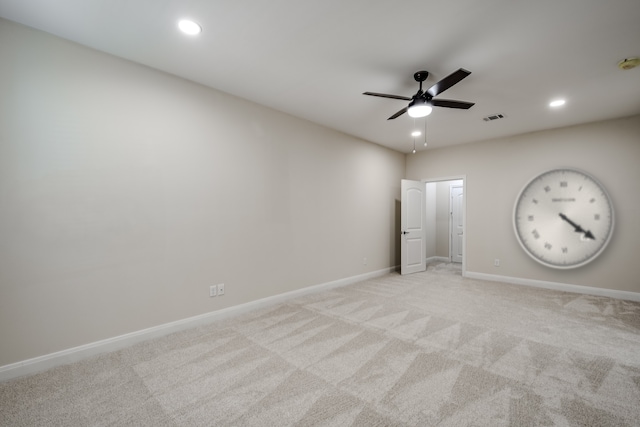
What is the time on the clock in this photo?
4:21
